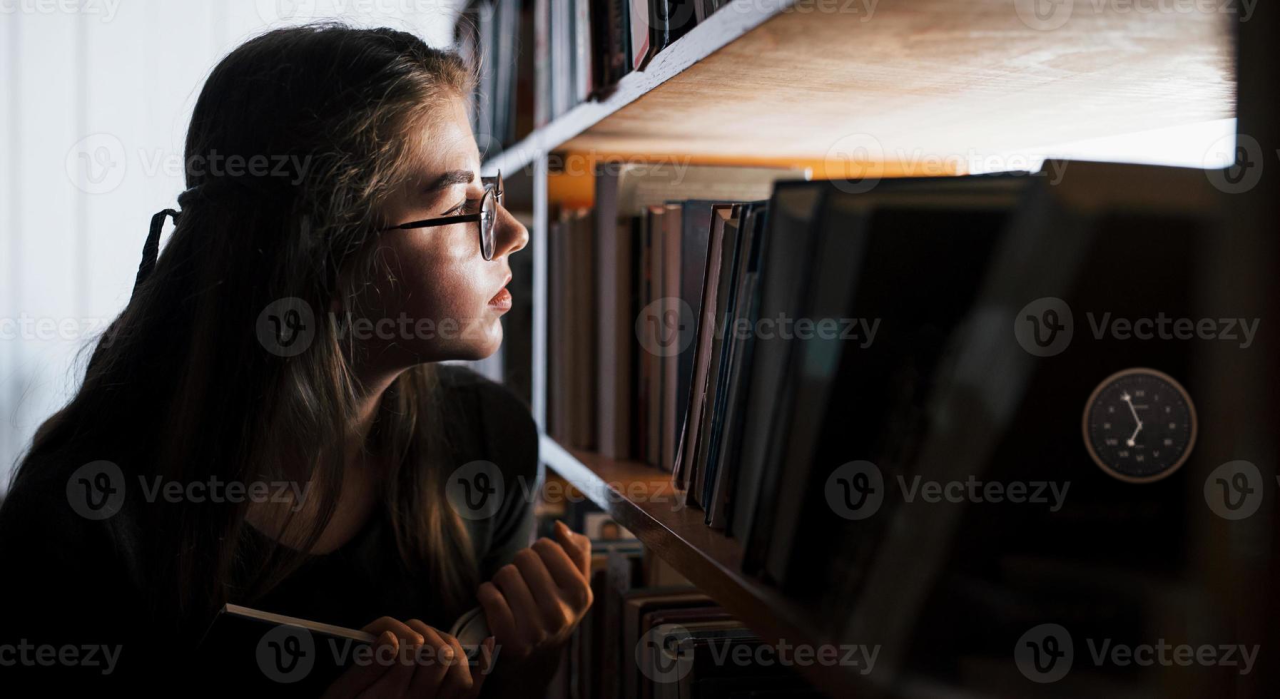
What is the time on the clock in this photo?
6:56
